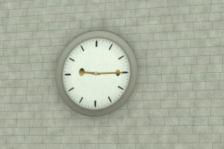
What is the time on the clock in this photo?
9:15
